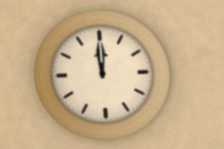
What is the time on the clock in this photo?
12:00
